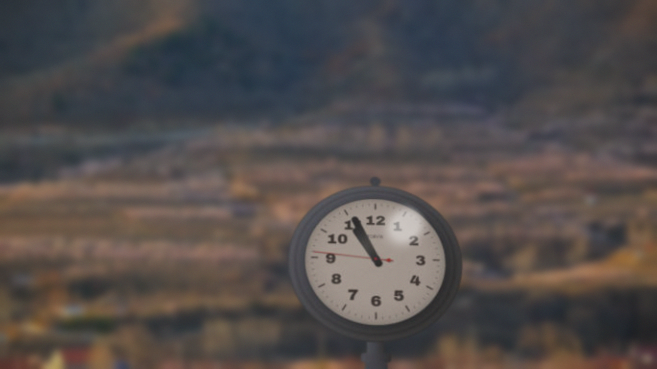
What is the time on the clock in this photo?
10:55:46
